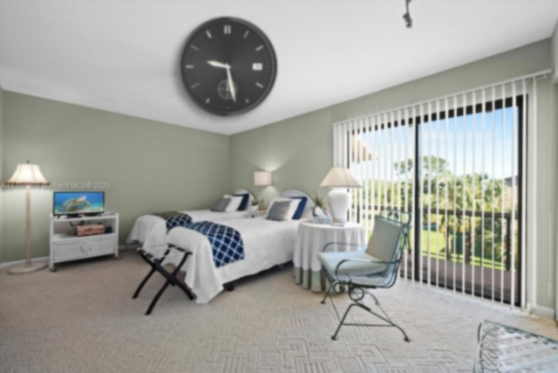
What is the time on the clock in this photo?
9:28
